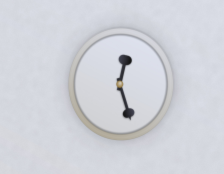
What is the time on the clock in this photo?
12:27
